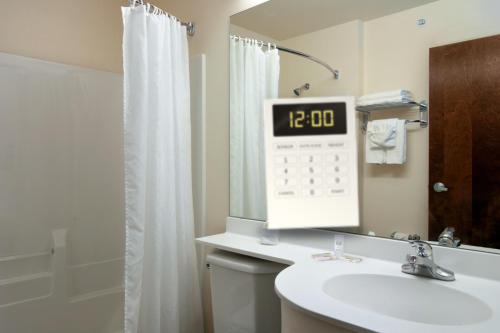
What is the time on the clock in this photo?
12:00
